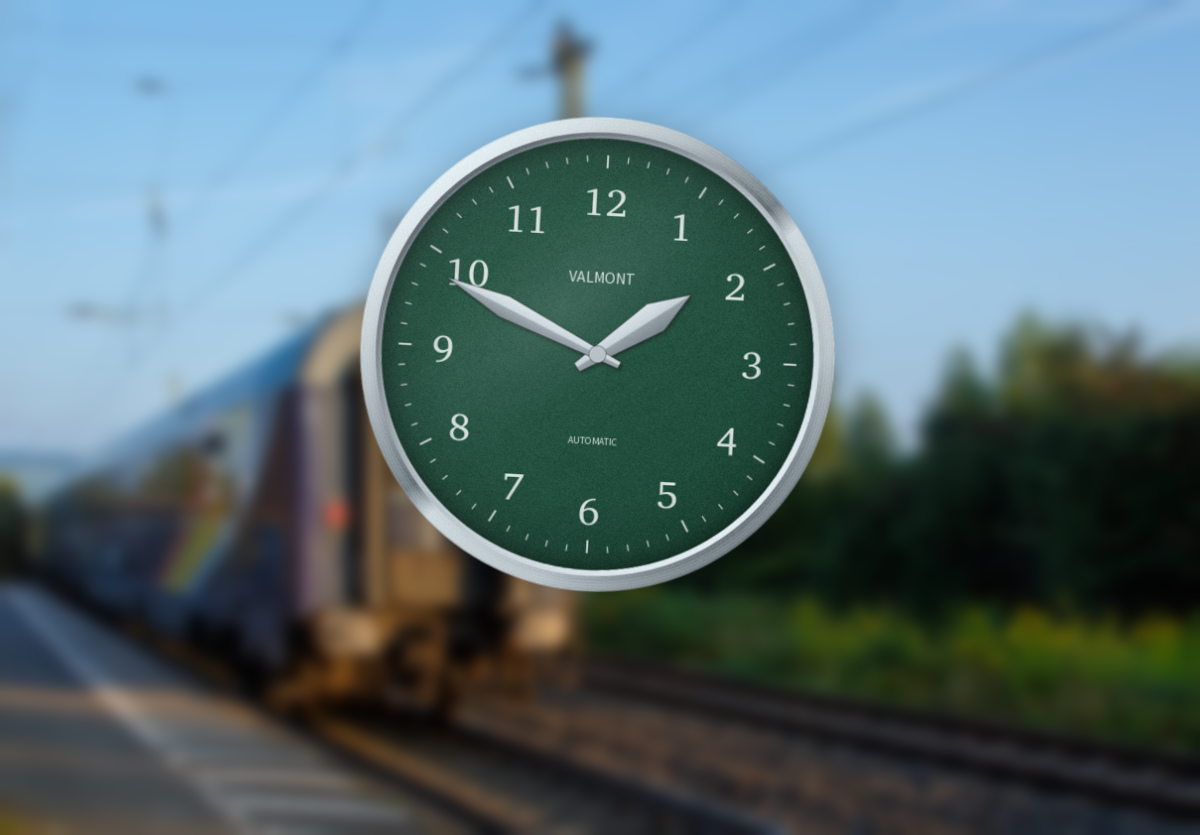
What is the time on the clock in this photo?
1:49
